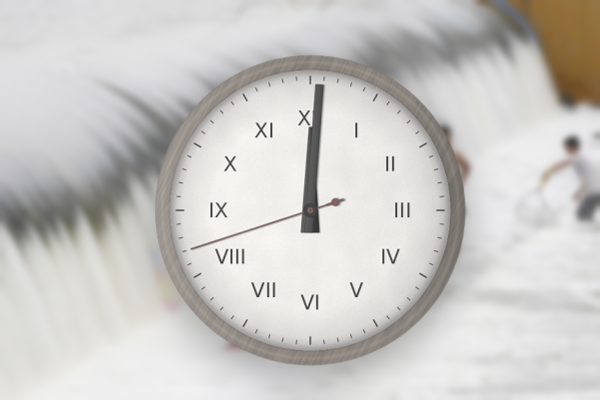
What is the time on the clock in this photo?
12:00:42
